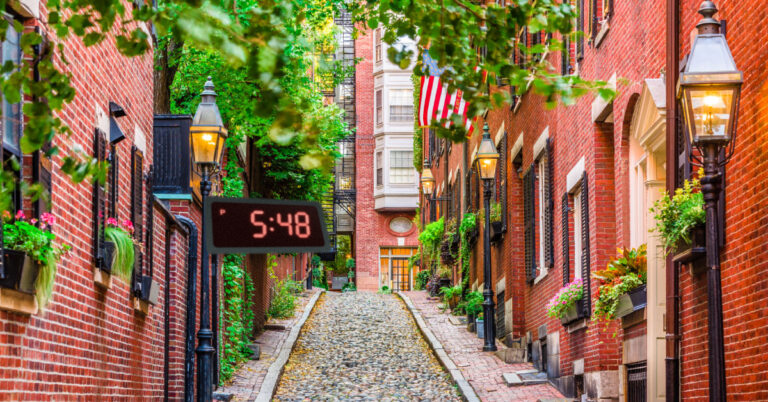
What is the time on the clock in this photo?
5:48
